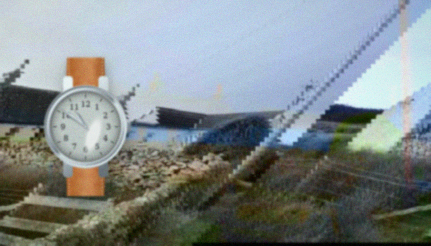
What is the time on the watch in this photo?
10:51
